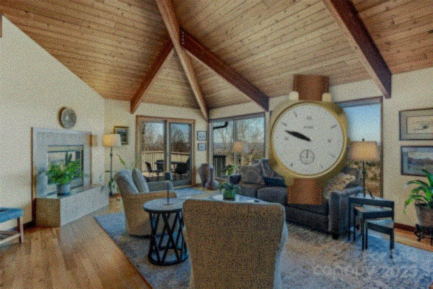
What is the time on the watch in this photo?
9:48
